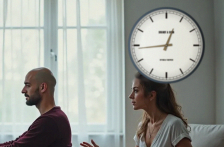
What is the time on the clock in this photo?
12:44
